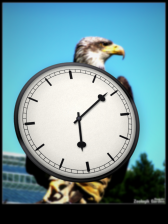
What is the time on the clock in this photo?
6:09
